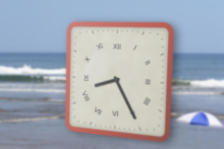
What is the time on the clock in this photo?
8:25
